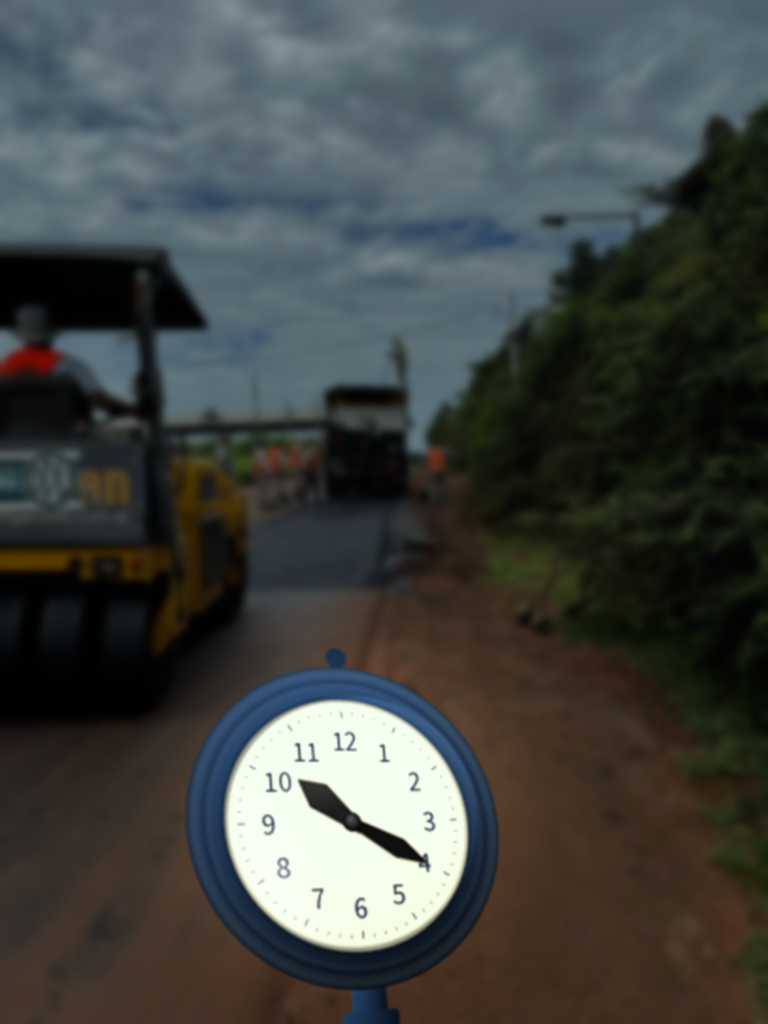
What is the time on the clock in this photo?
10:20
